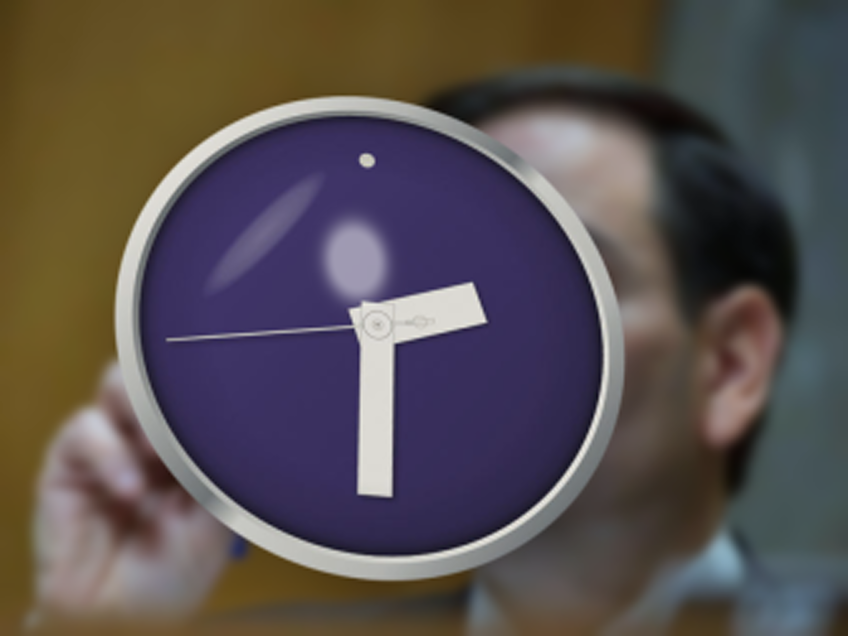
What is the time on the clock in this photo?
2:30:44
